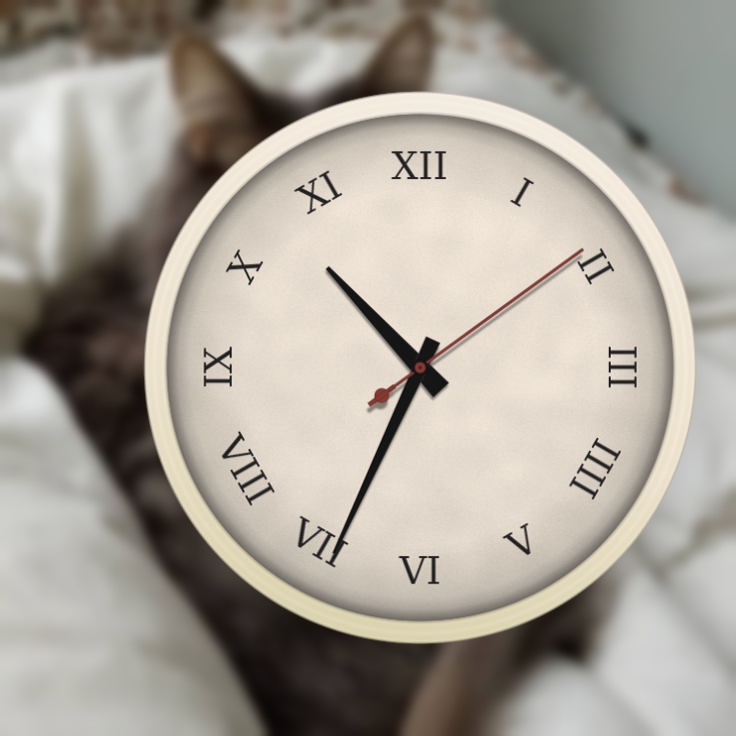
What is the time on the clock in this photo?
10:34:09
